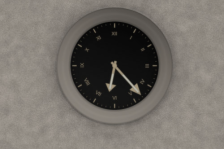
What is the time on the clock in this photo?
6:23
